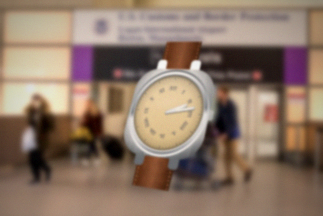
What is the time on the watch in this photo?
2:13
